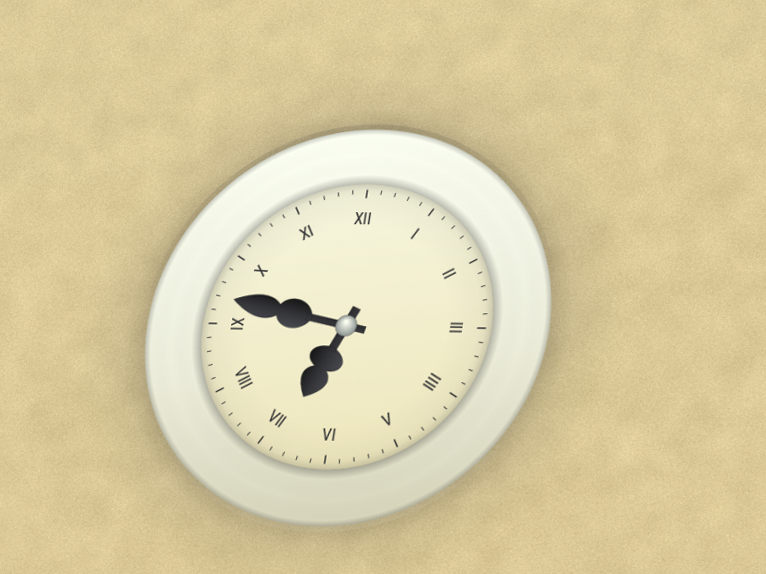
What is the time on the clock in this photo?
6:47
